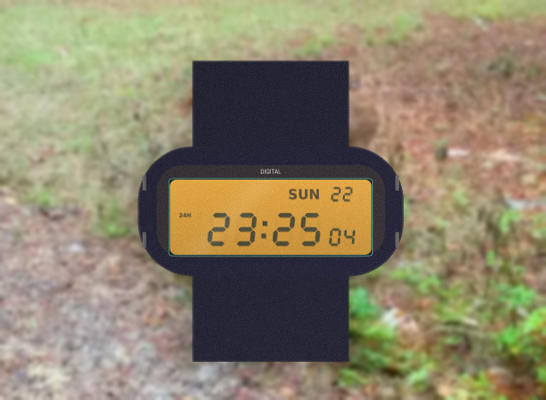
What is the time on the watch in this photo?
23:25:04
